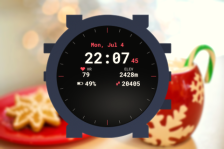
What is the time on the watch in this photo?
22:07
